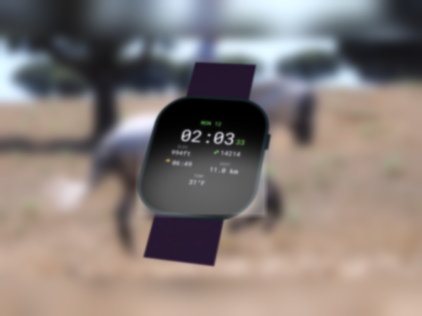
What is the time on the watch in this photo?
2:03
